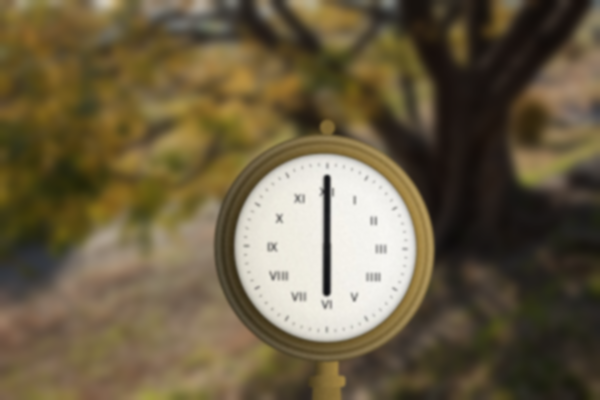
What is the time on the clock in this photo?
6:00
